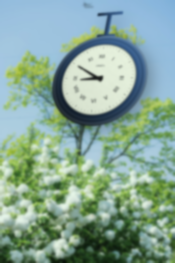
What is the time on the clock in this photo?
8:50
